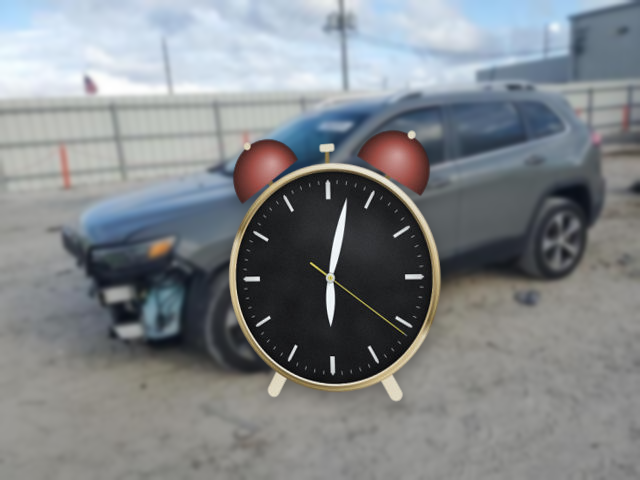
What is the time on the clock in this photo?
6:02:21
